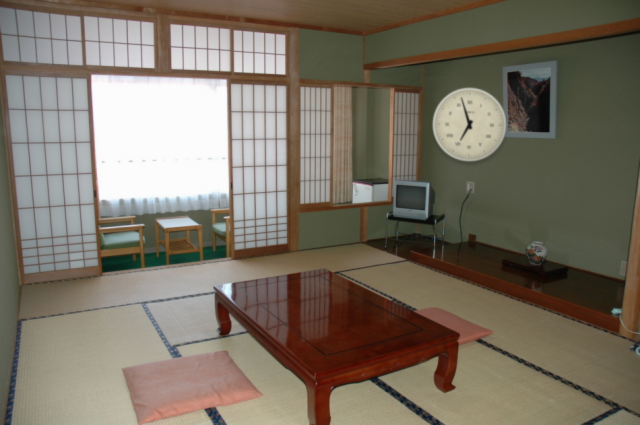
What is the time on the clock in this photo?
6:57
